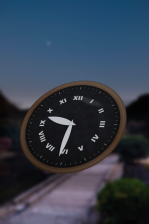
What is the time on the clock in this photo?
9:31
